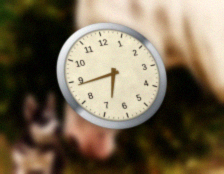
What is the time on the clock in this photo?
6:44
